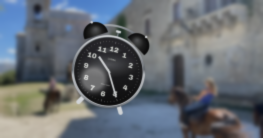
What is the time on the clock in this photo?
10:25
